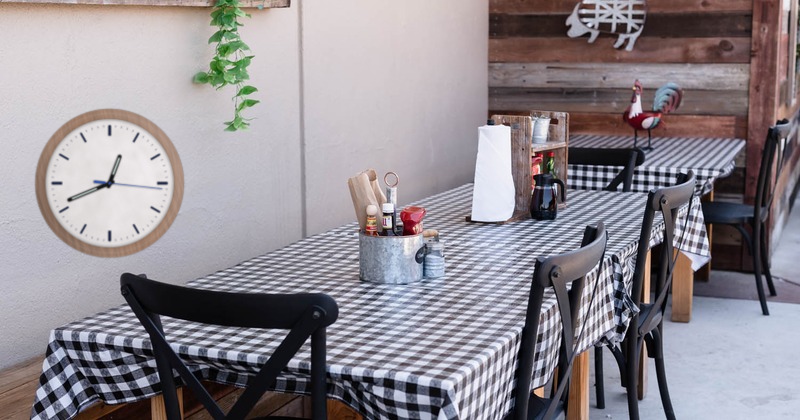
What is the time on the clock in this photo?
12:41:16
